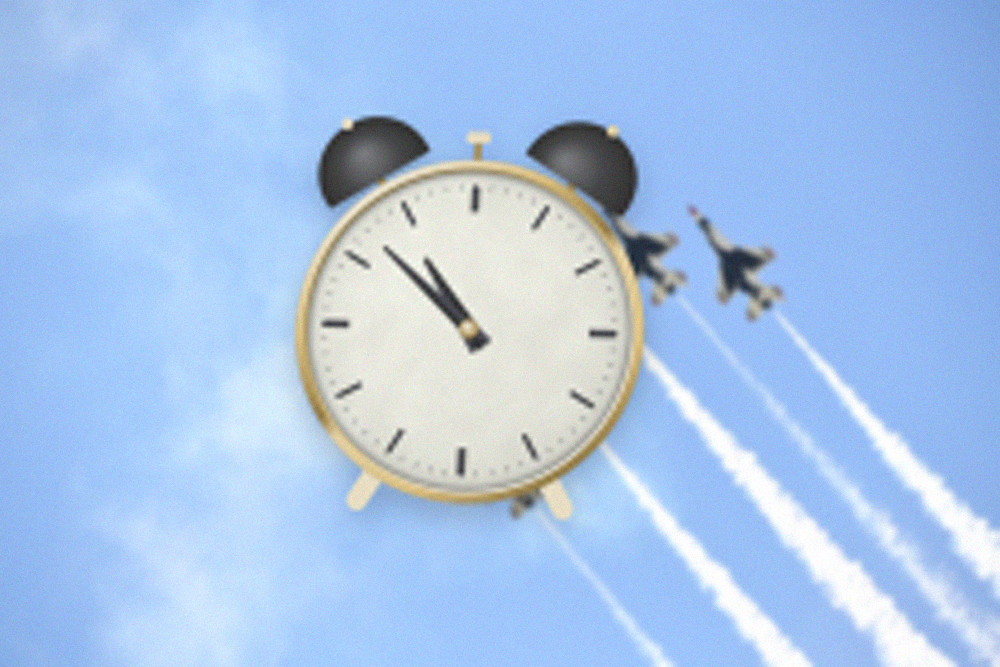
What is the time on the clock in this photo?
10:52
